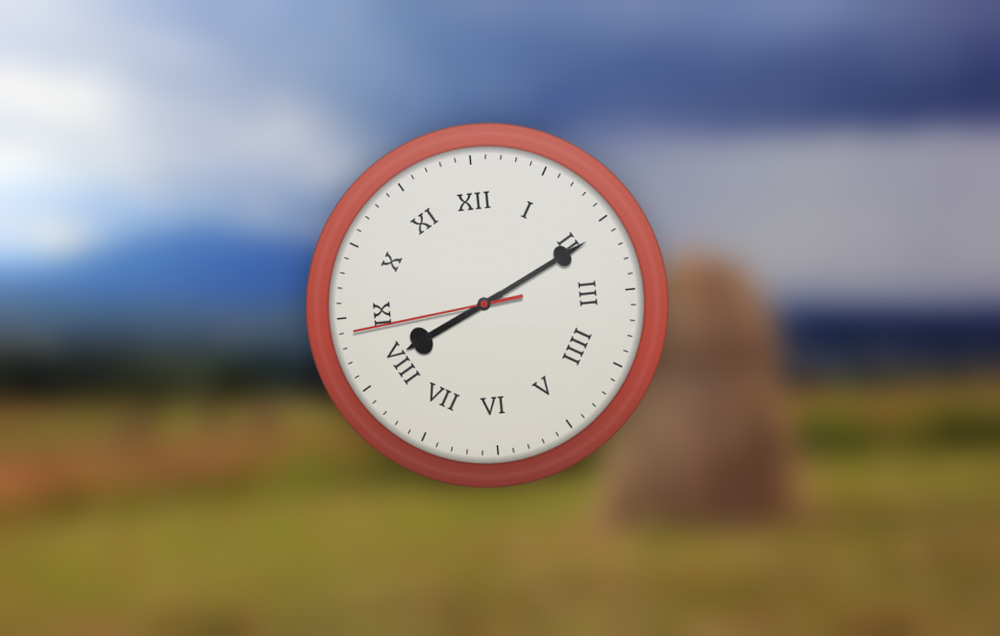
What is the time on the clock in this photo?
8:10:44
